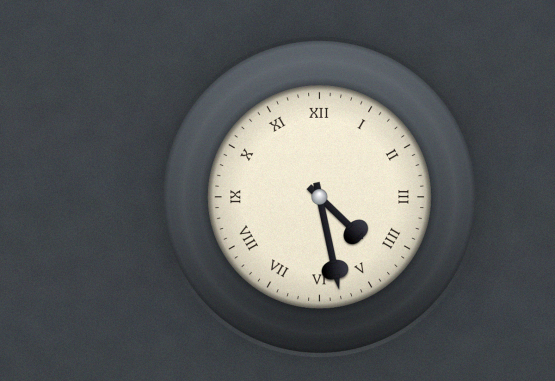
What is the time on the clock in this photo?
4:28
